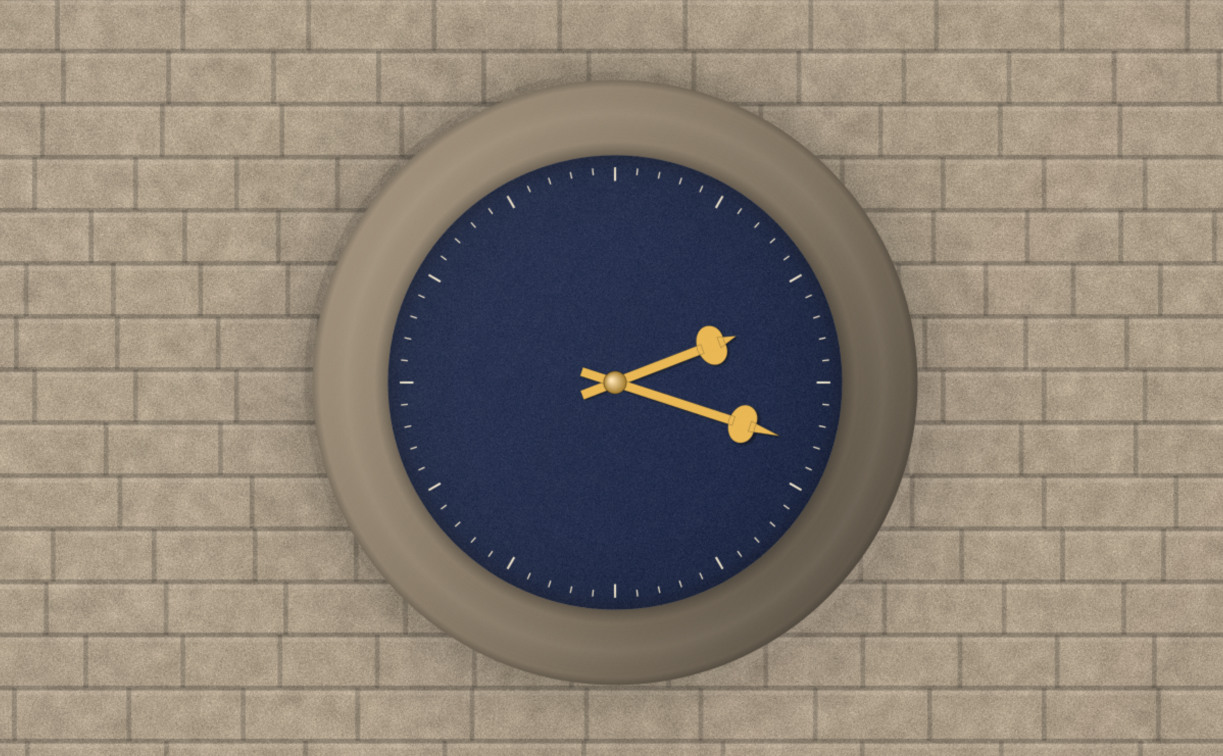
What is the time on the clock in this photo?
2:18
